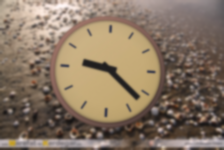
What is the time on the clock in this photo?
9:22
